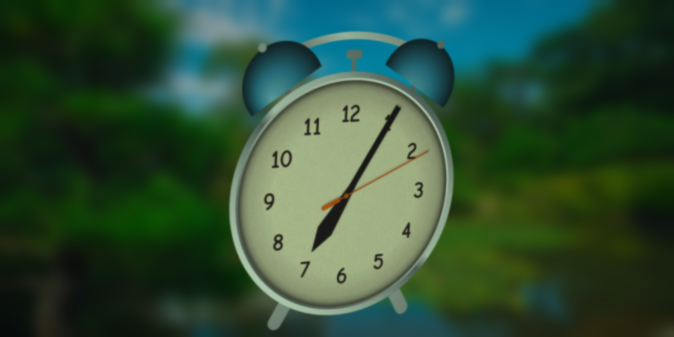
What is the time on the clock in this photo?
7:05:11
